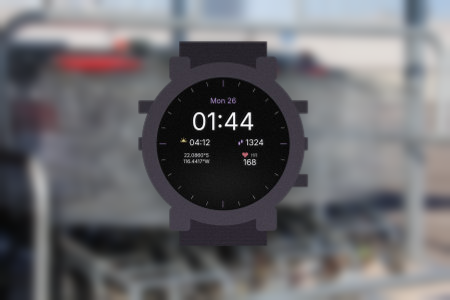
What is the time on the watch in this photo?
1:44
